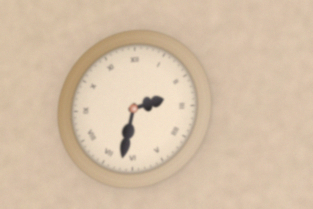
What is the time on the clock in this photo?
2:32
